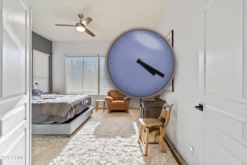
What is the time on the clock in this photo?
4:20
